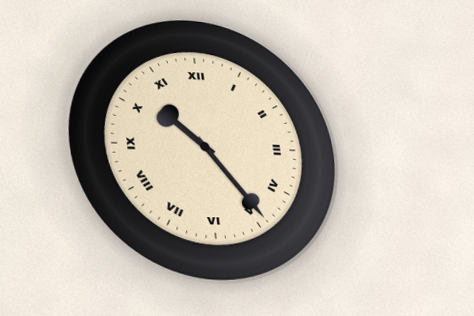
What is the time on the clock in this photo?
10:24
